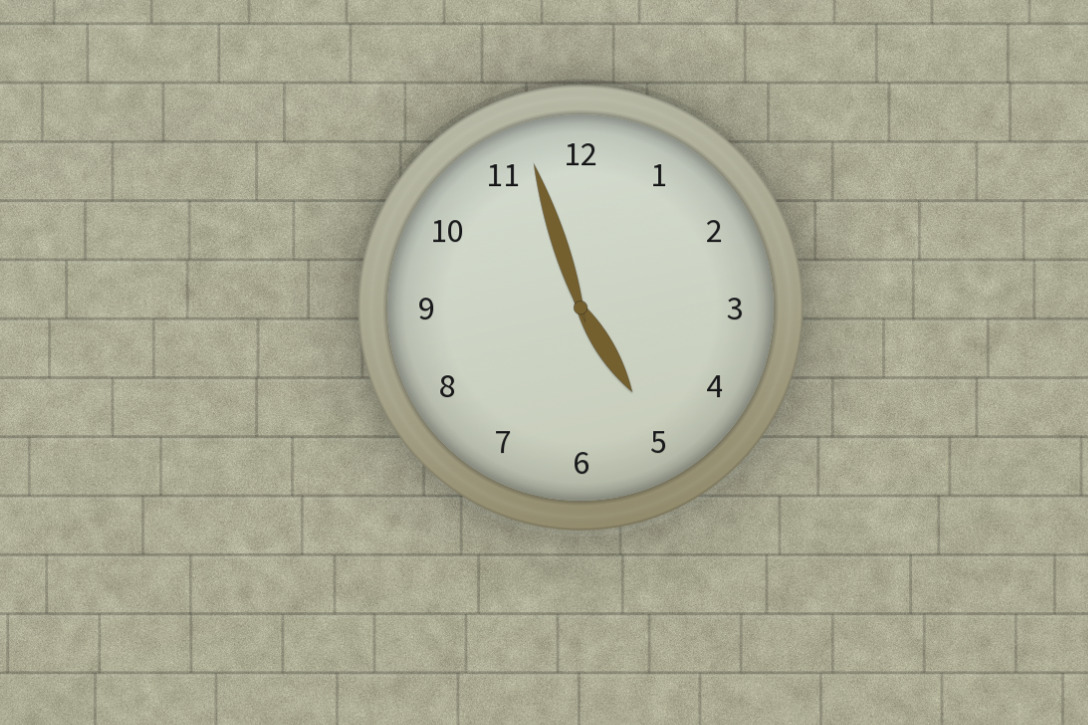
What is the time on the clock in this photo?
4:57
